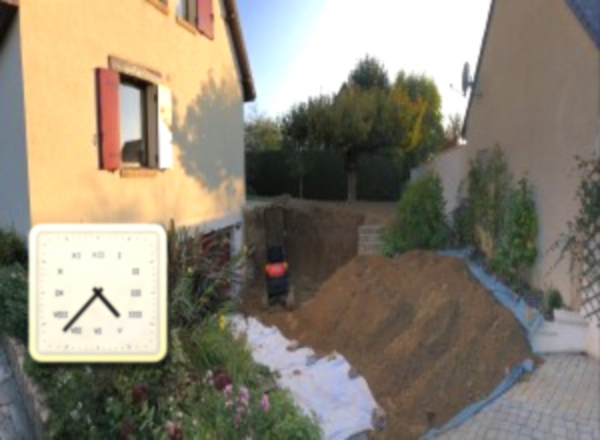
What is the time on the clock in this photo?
4:37
